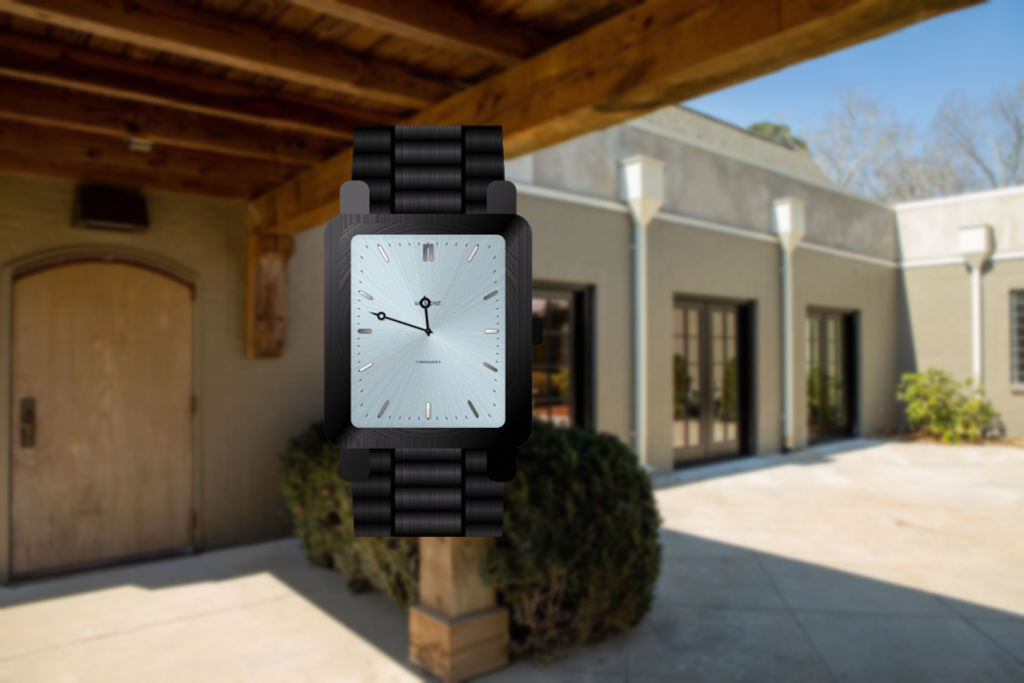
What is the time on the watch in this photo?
11:48
